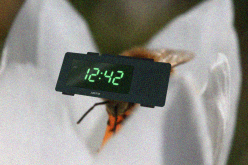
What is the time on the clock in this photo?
12:42
